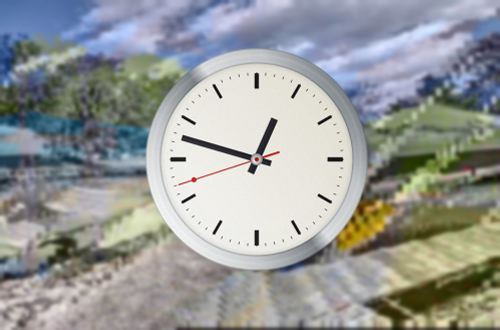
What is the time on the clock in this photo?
12:47:42
